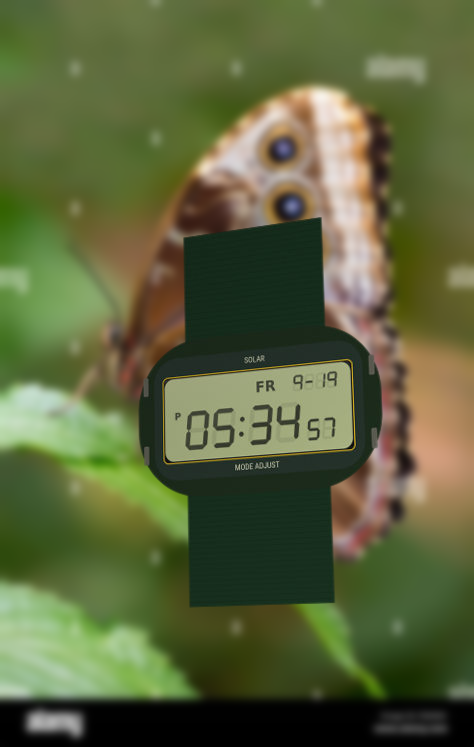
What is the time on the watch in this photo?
5:34:57
